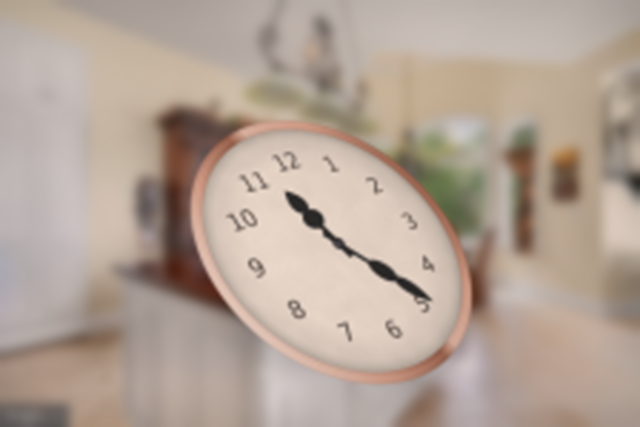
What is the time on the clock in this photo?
11:24
